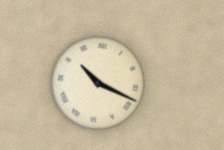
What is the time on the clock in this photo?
10:18
